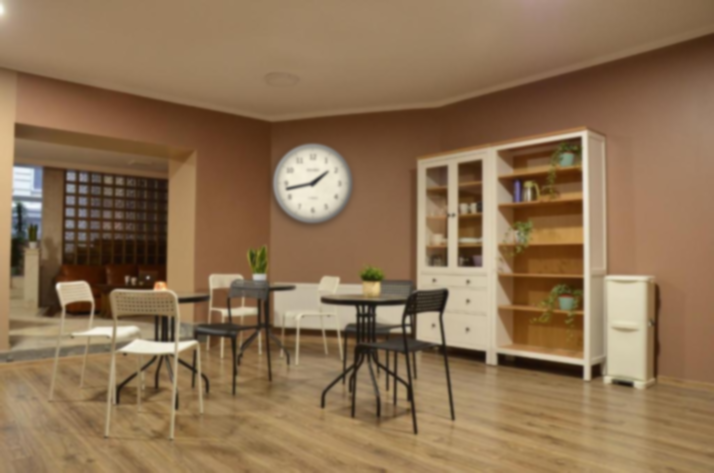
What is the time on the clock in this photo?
1:43
